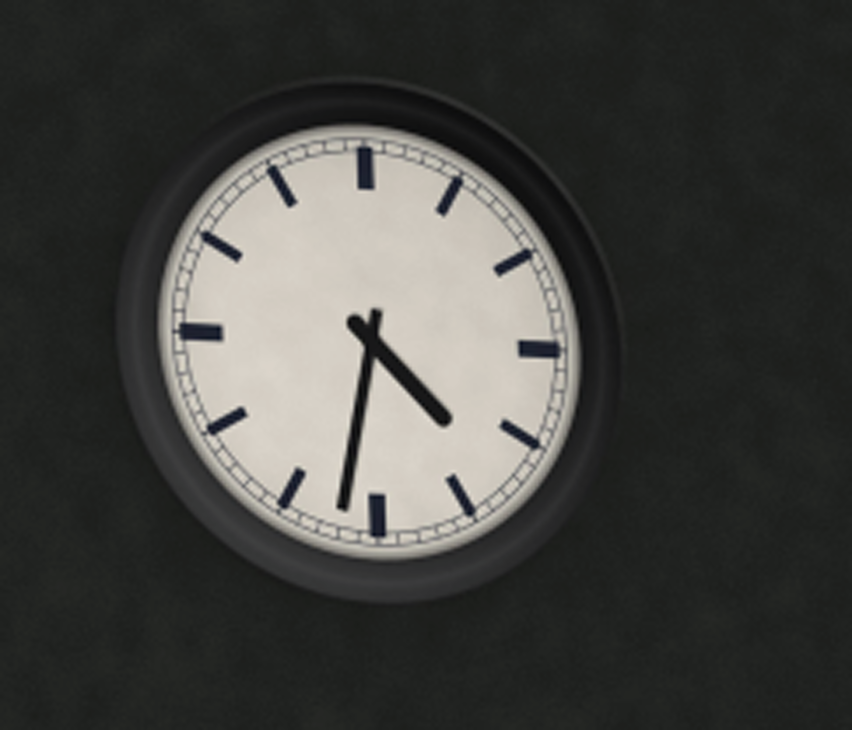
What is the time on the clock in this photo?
4:32
